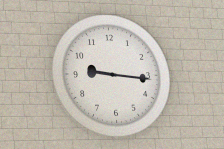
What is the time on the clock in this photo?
9:16
